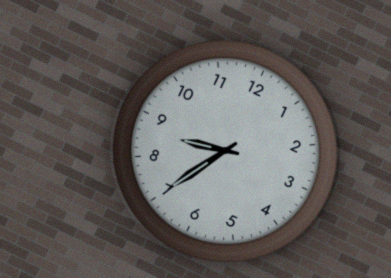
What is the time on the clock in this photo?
8:35
